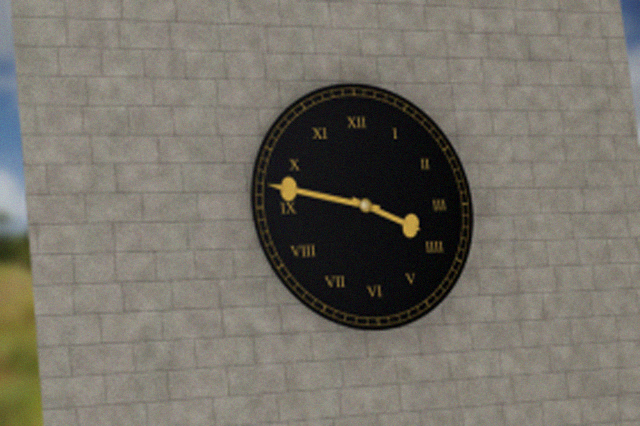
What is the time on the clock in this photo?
3:47
